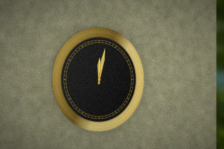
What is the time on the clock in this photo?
12:02
